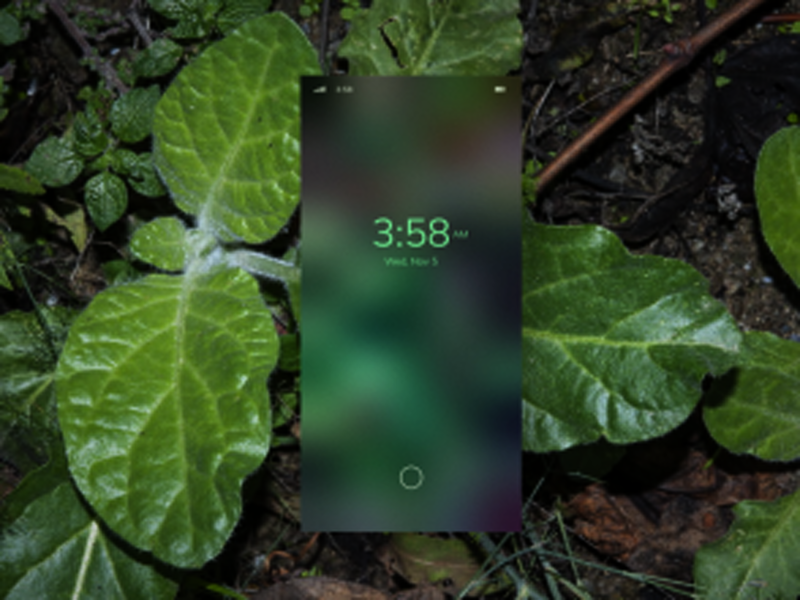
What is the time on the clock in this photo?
3:58
